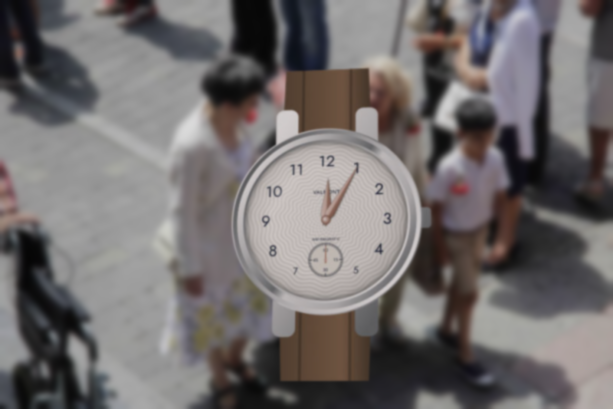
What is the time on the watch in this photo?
12:05
